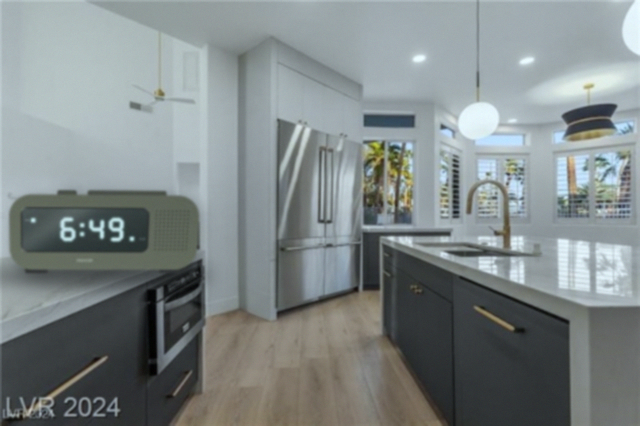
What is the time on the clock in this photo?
6:49
